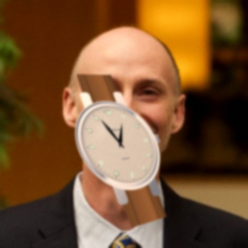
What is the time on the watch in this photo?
12:56
